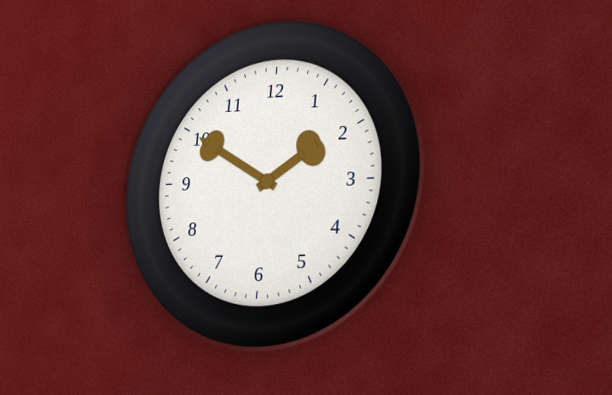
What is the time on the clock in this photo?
1:50
